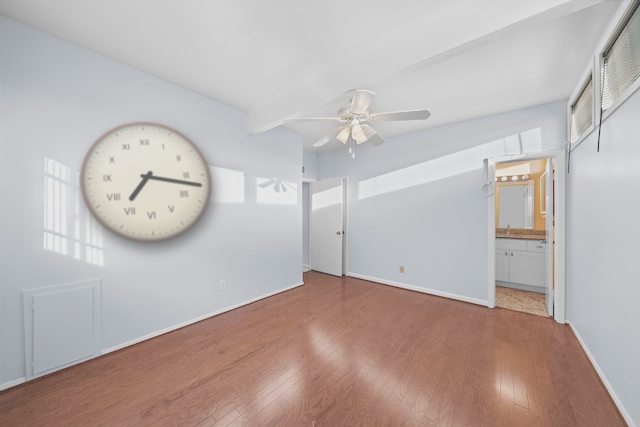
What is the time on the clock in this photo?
7:17
